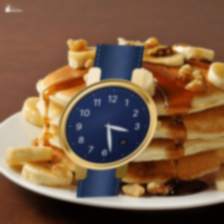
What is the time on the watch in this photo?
3:28
